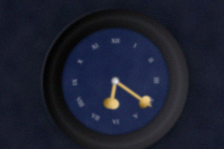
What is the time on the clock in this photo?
6:21
